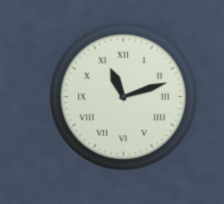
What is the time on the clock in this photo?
11:12
